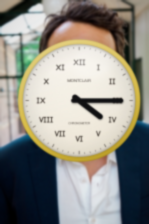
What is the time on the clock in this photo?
4:15
